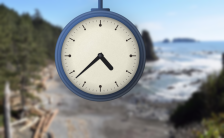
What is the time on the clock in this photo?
4:38
